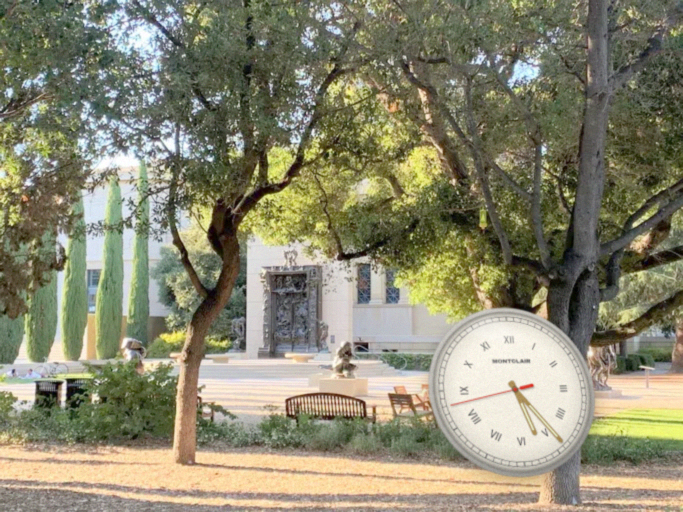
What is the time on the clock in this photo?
5:23:43
